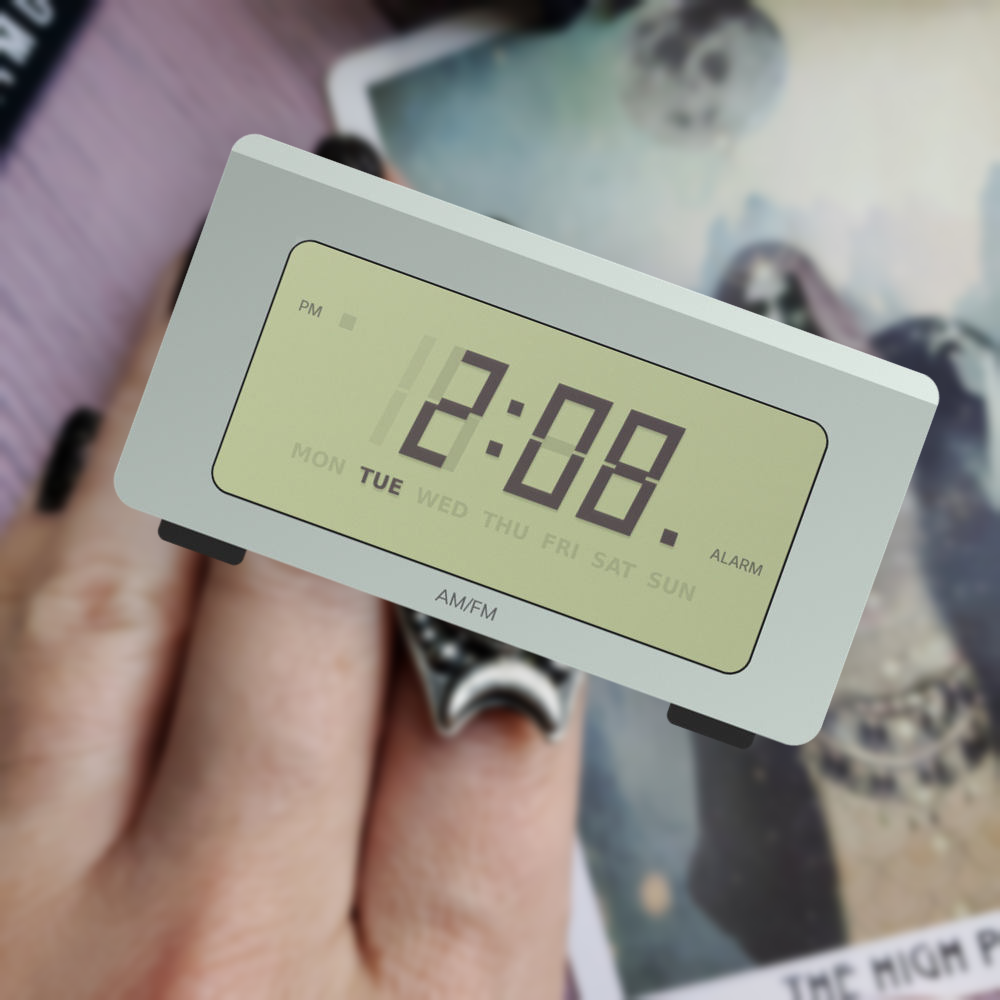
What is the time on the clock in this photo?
2:08
